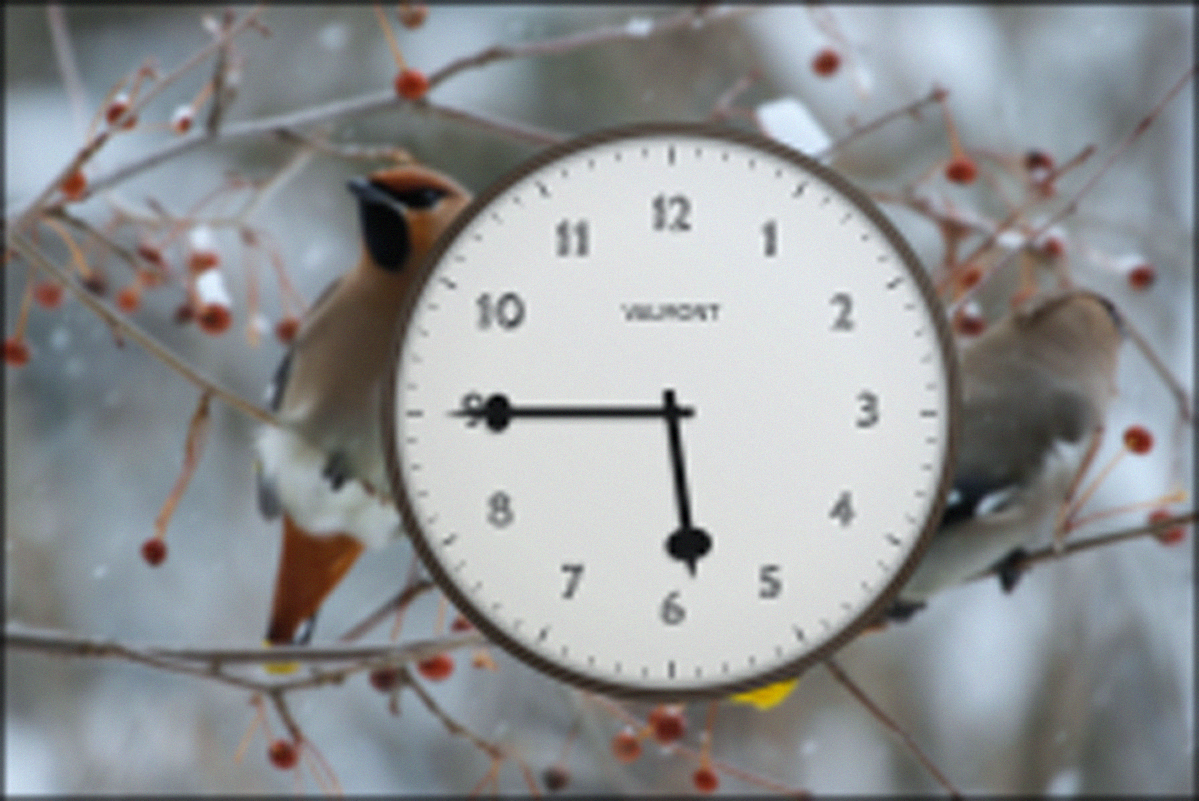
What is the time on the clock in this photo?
5:45
